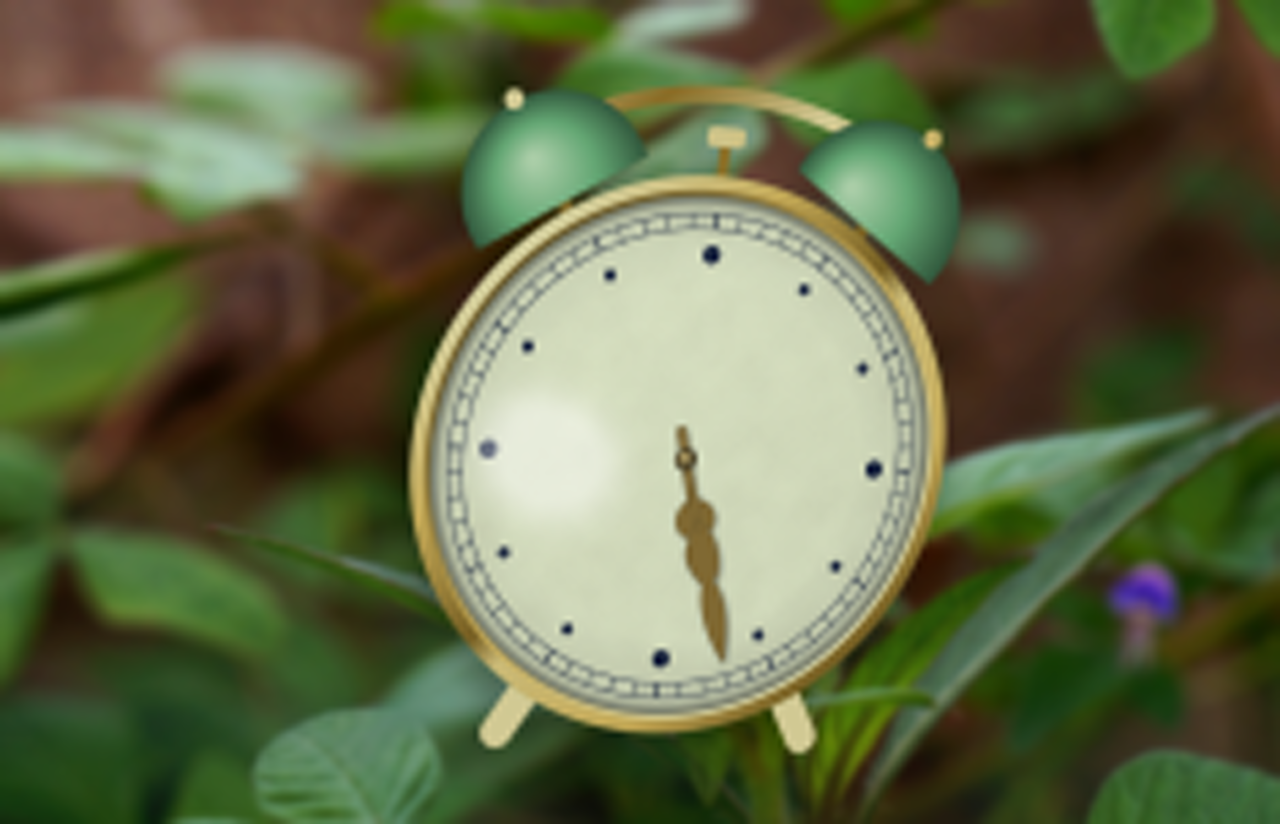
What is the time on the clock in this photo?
5:27
